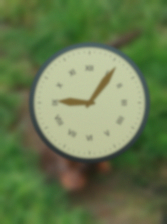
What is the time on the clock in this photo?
9:06
